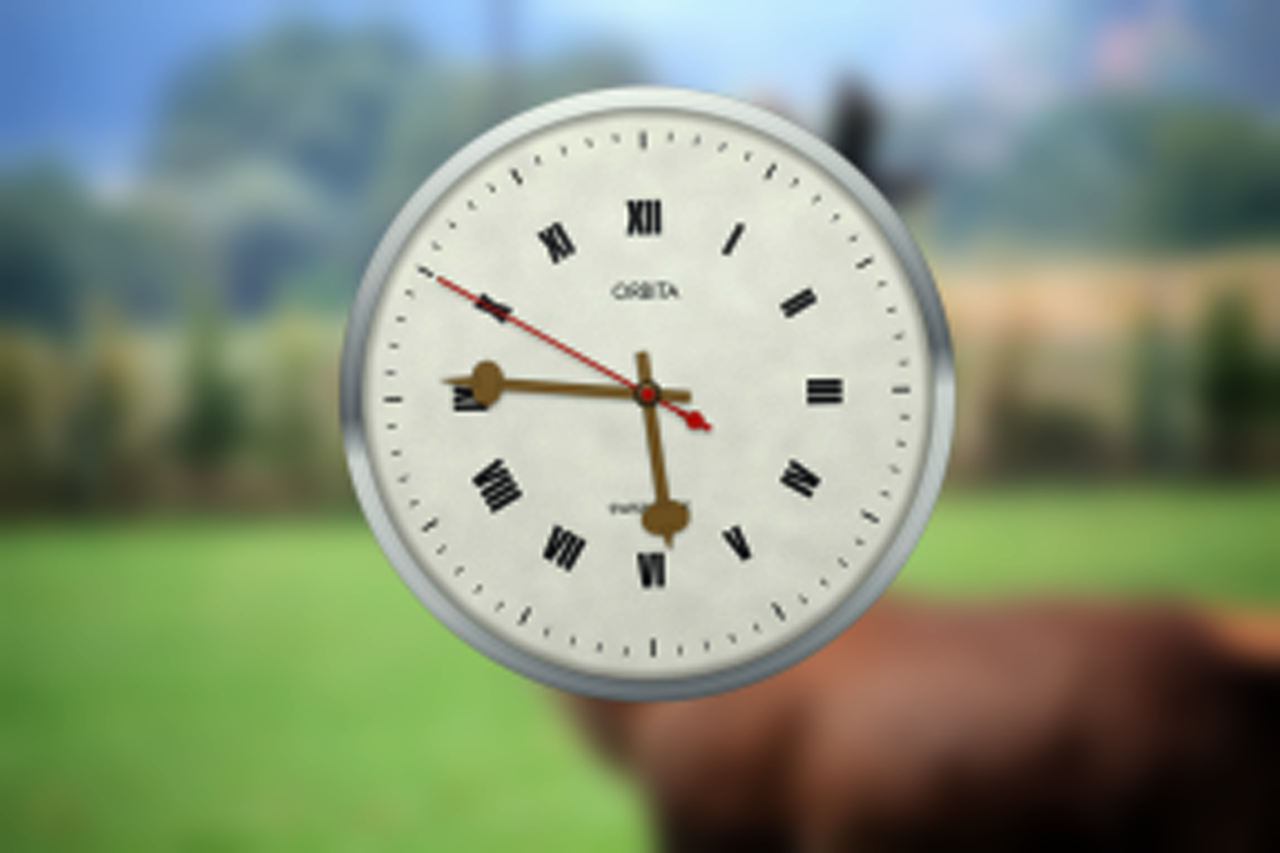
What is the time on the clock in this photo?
5:45:50
